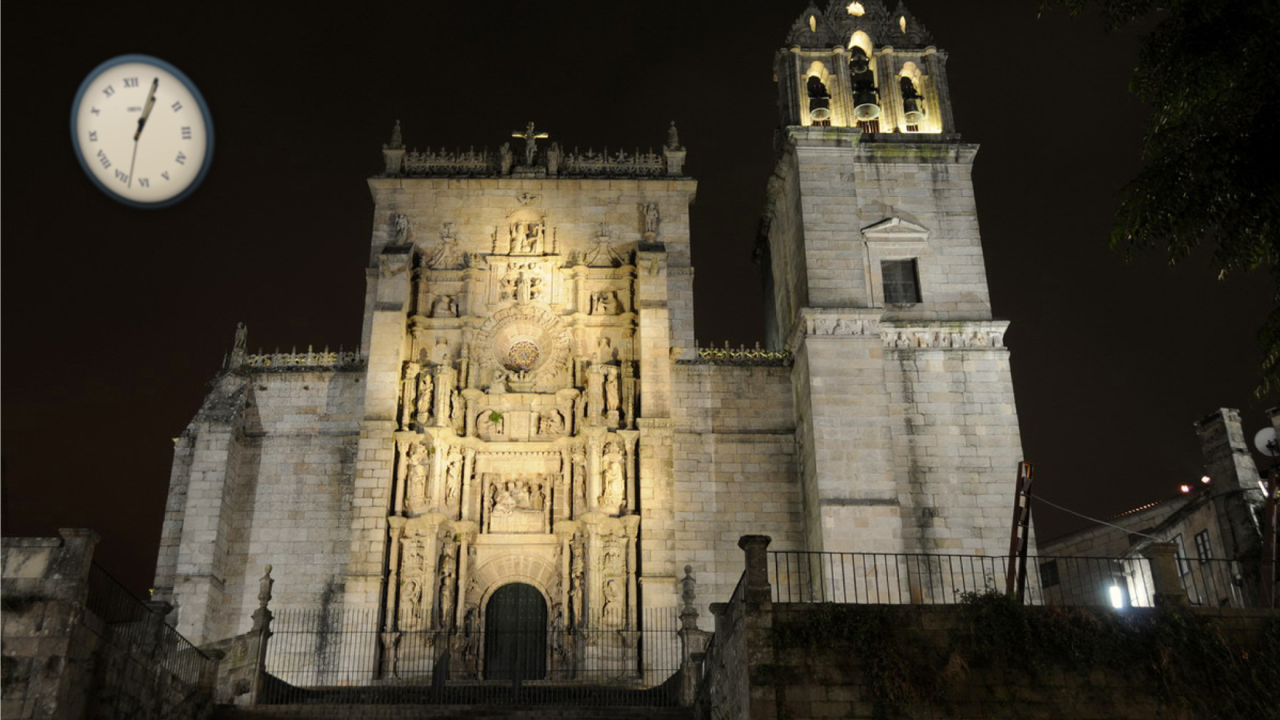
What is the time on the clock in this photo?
1:04:33
